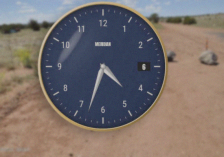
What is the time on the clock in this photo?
4:33
